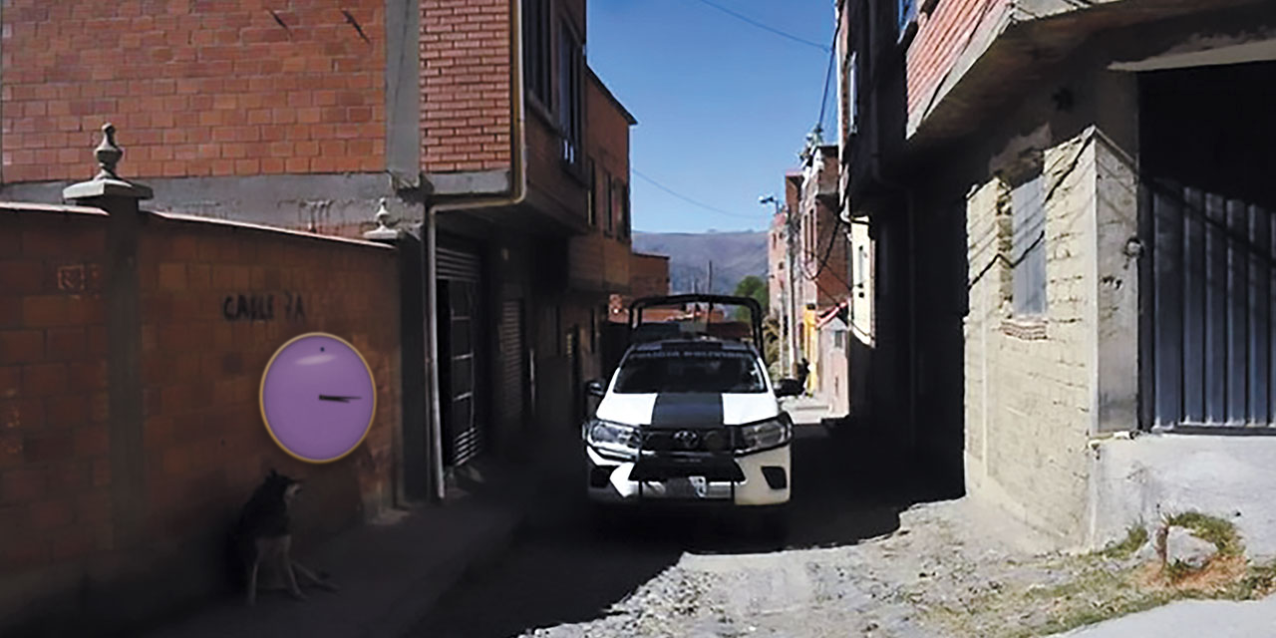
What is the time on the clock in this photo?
3:15
